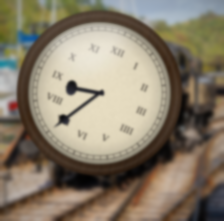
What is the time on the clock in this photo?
8:35
